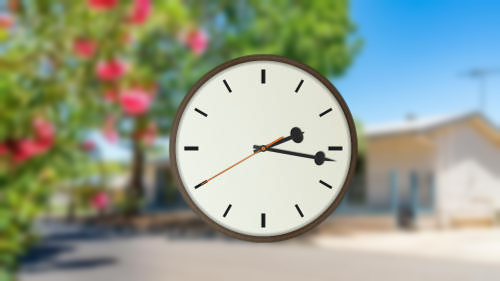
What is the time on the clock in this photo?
2:16:40
